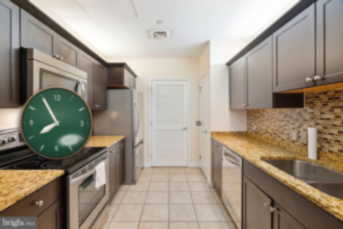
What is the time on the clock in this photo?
7:55
